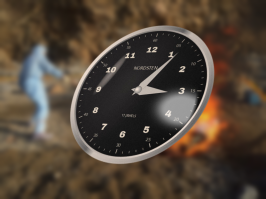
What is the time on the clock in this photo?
3:06
